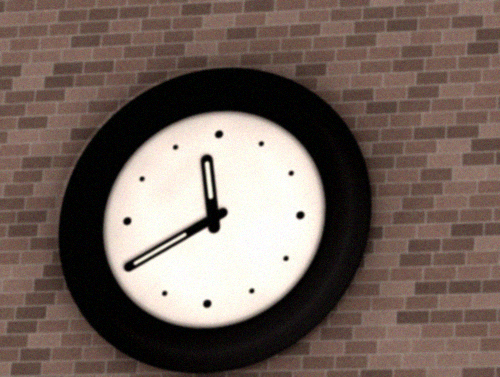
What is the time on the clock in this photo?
11:40
